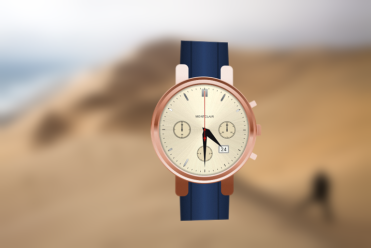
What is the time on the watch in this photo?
4:30
